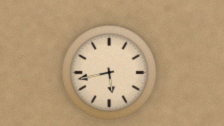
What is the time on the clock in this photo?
5:43
